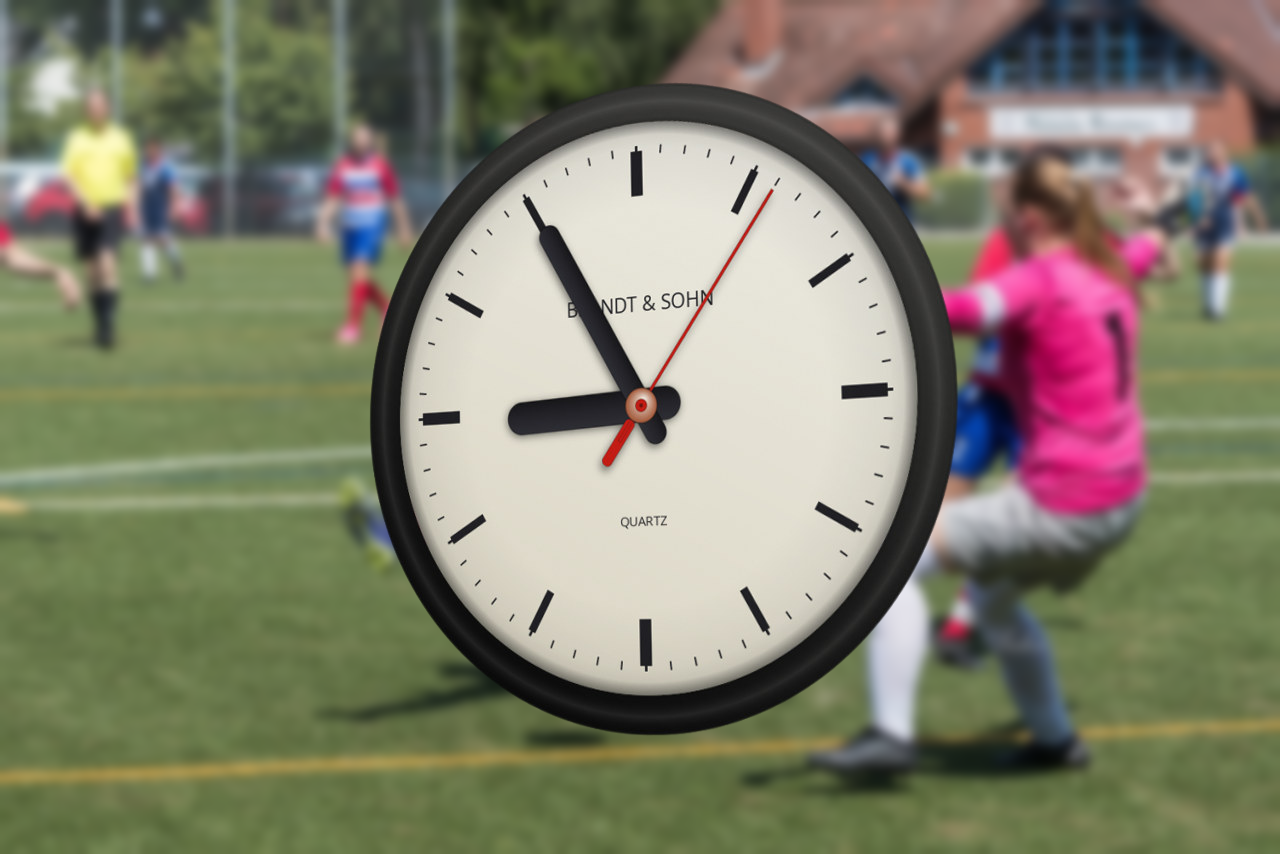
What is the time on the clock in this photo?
8:55:06
